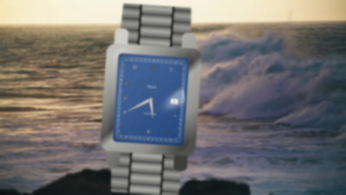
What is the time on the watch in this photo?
5:40
